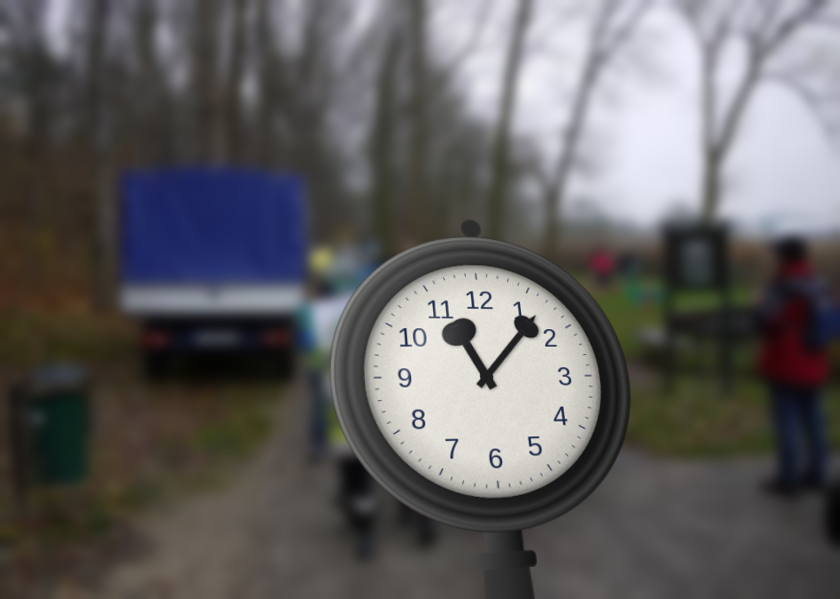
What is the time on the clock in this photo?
11:07
